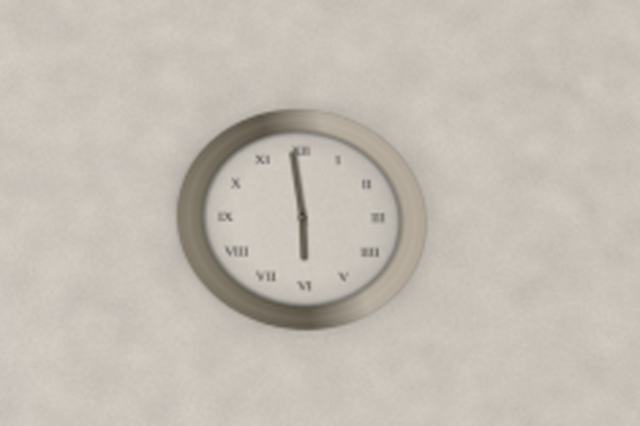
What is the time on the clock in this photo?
5:59
